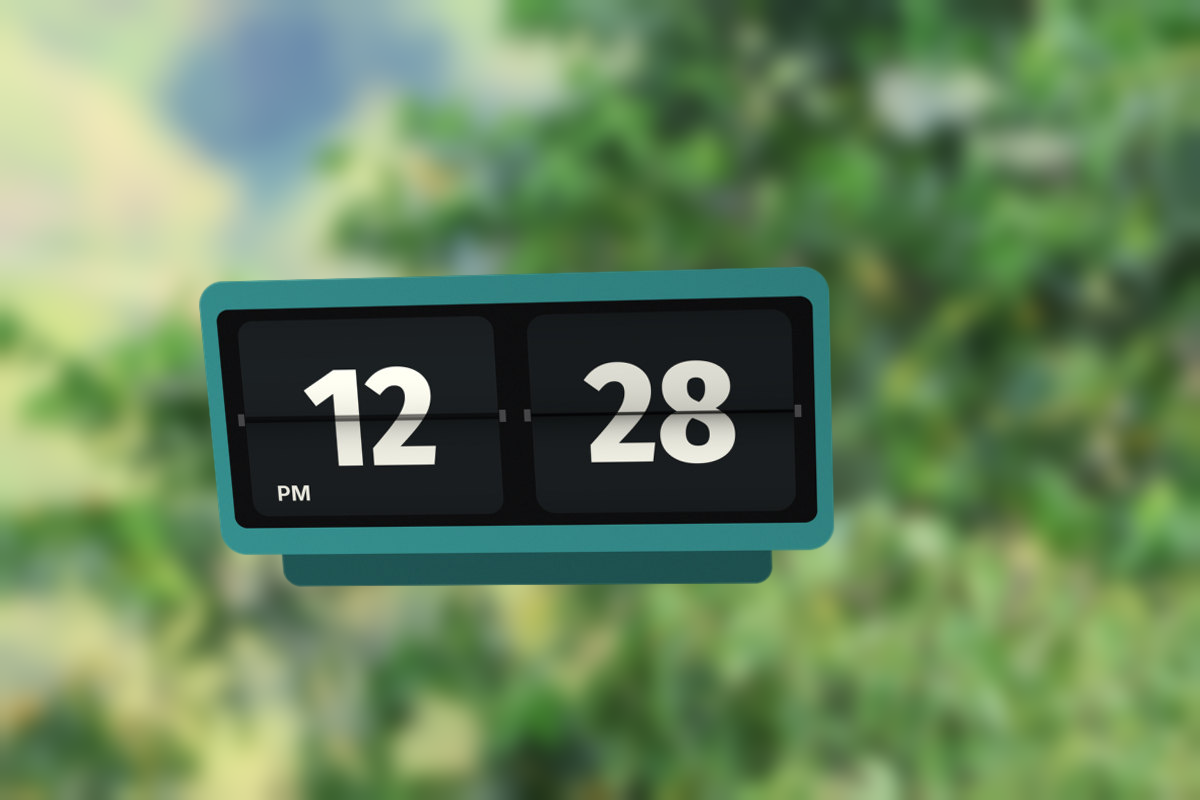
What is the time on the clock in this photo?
12:28
